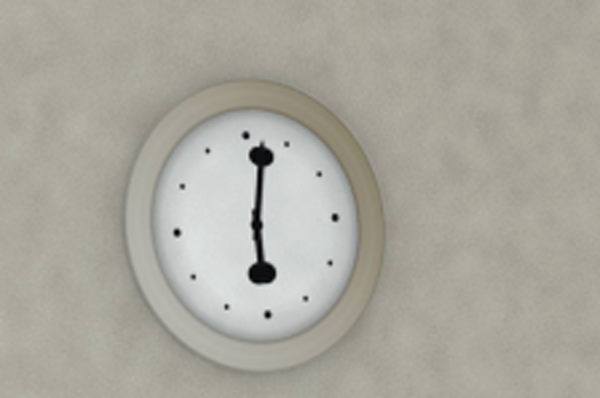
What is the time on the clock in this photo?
6:02
